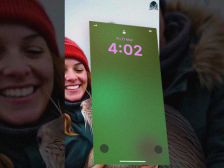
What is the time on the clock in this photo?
4:02
